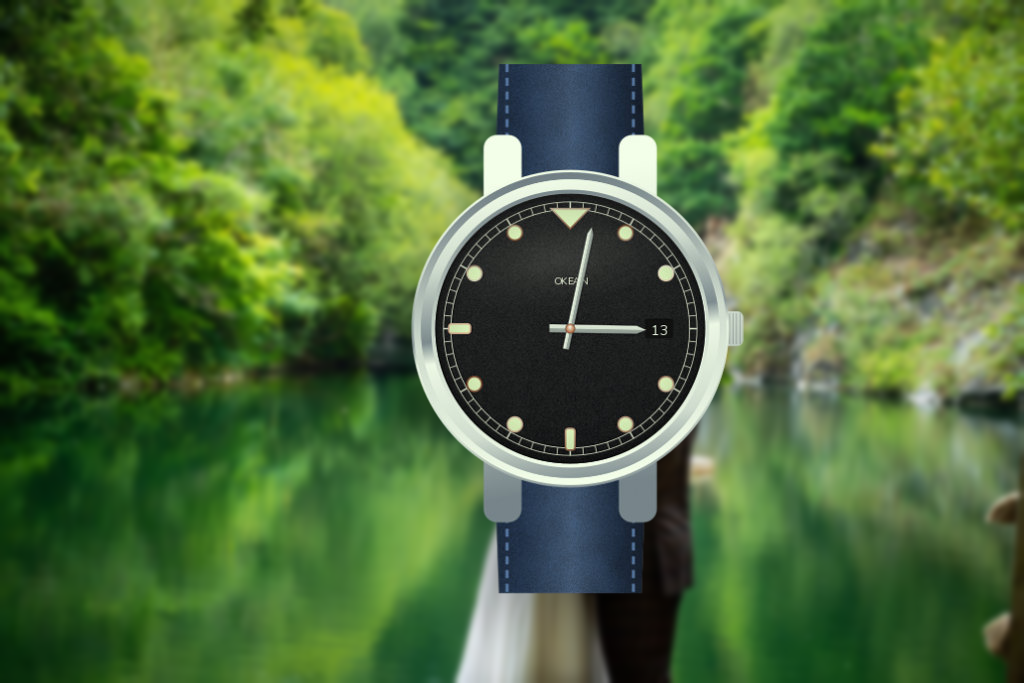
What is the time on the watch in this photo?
3:02
